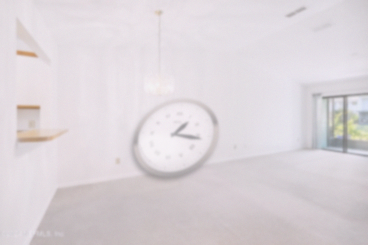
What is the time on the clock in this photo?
1:16
